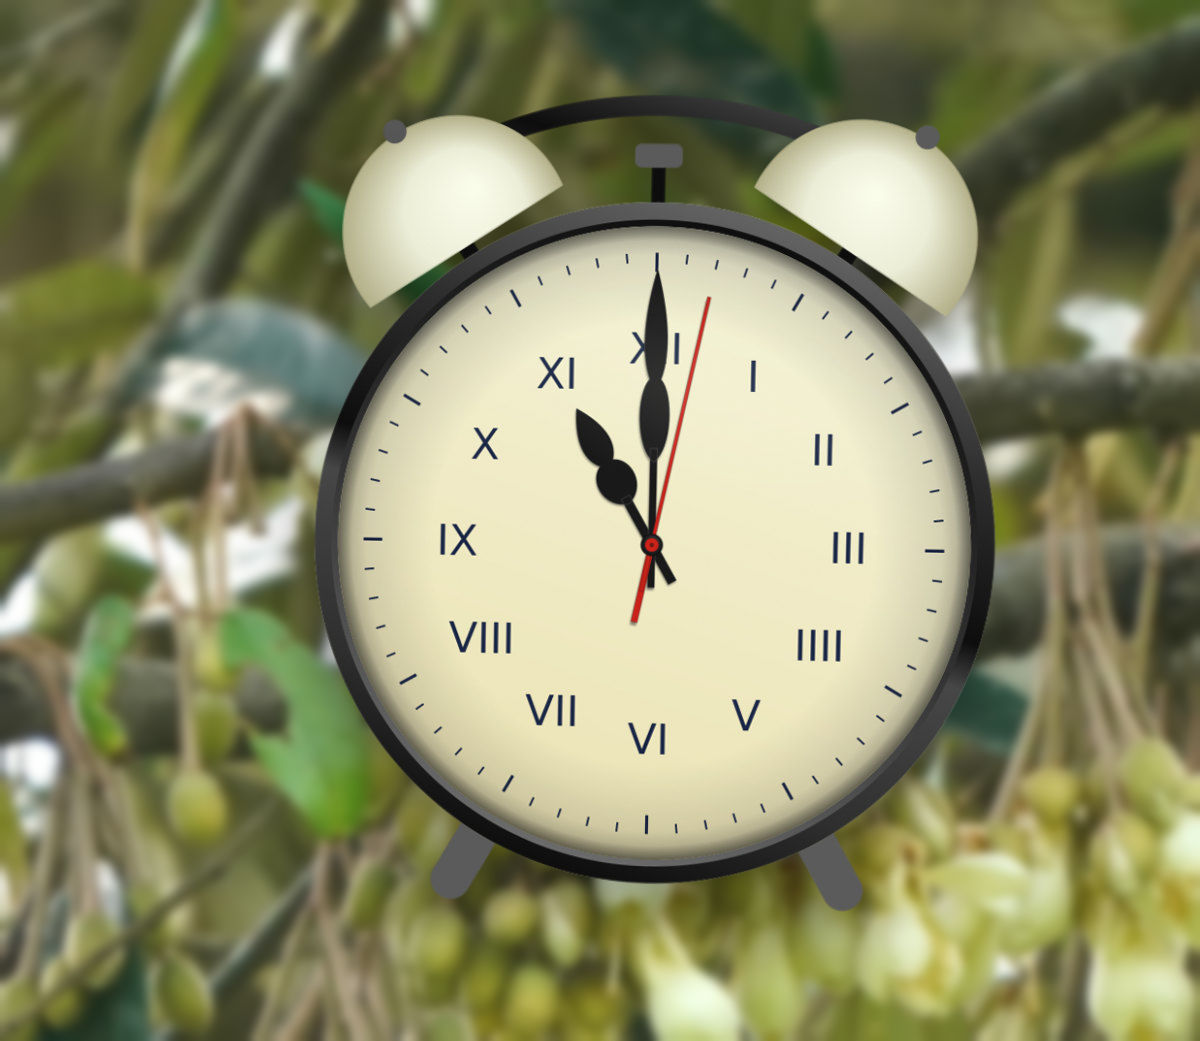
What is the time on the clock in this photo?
11:00:02
